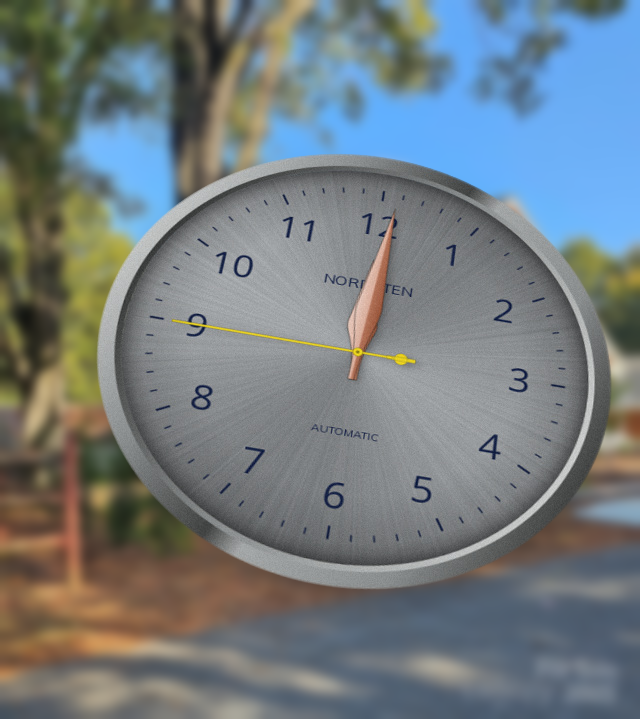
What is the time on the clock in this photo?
12:00:45
